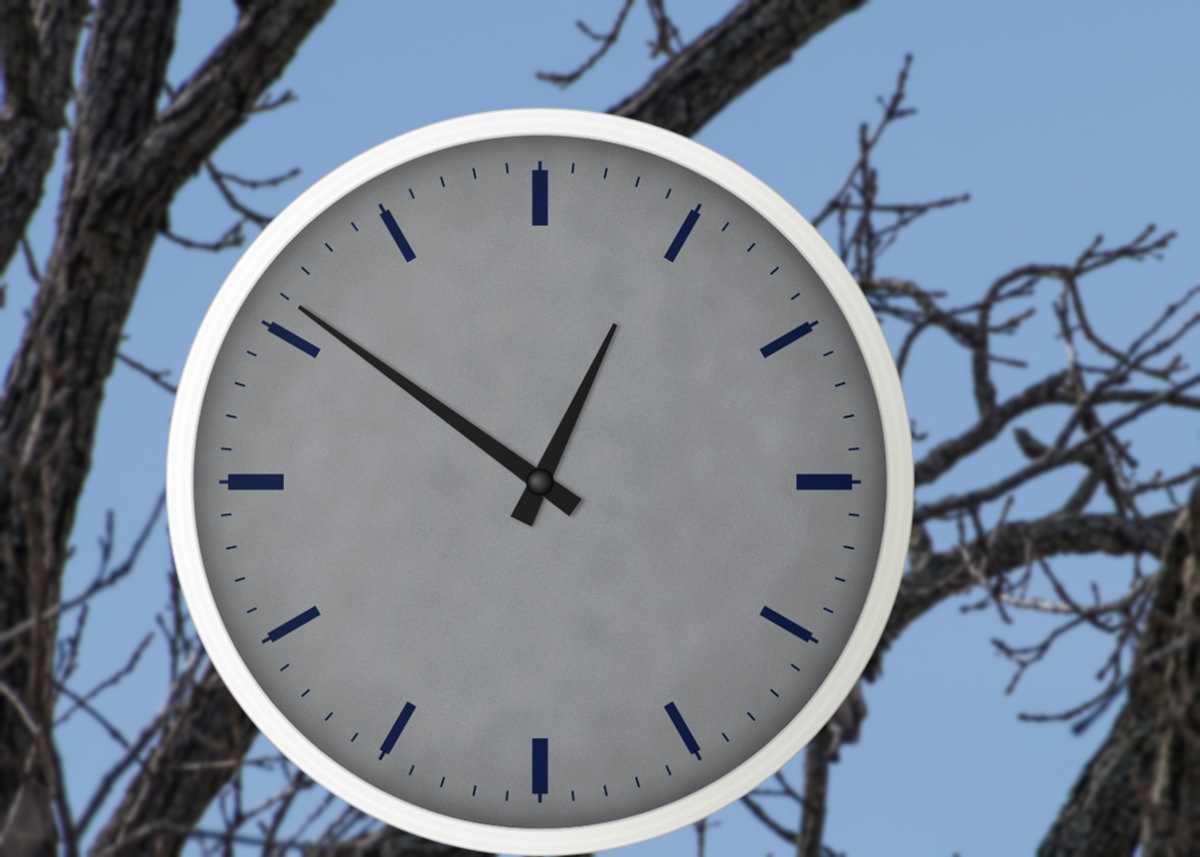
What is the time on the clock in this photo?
12:51
